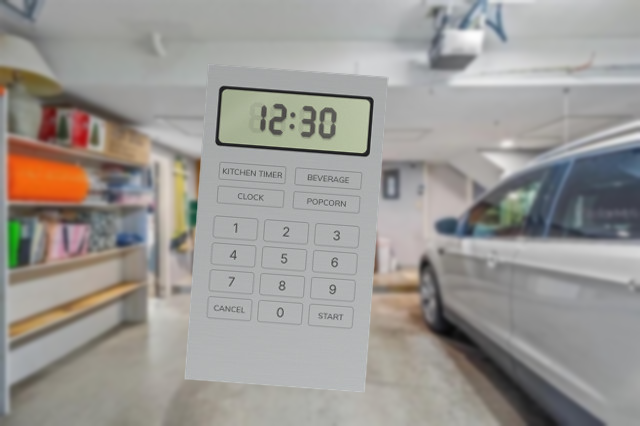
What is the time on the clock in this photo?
12:30
